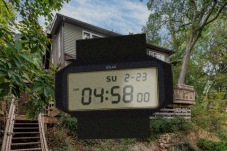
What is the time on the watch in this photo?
4:58:00
